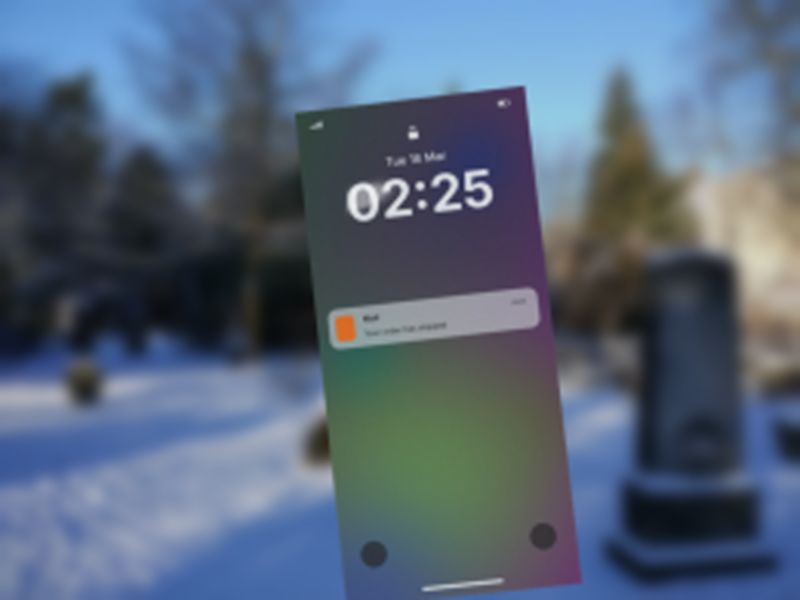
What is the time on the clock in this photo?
2:25
